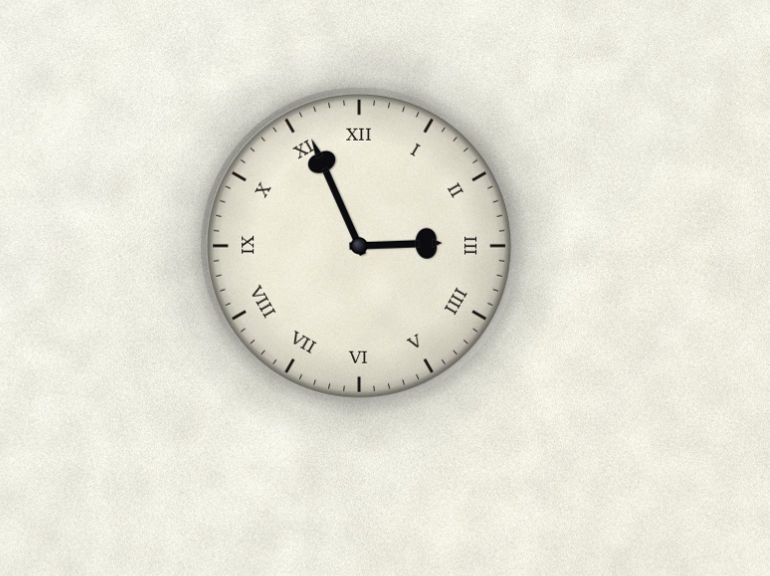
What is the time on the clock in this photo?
2:56
